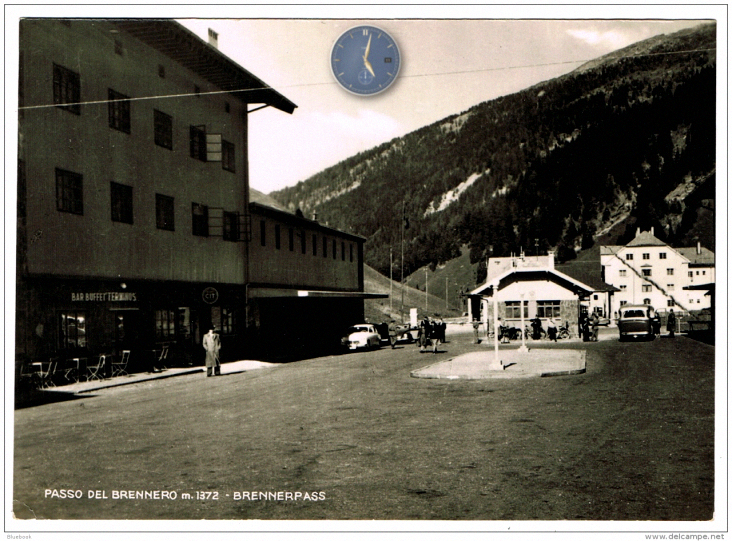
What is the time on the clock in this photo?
5:02
